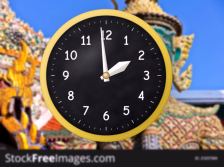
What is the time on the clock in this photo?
1:59
